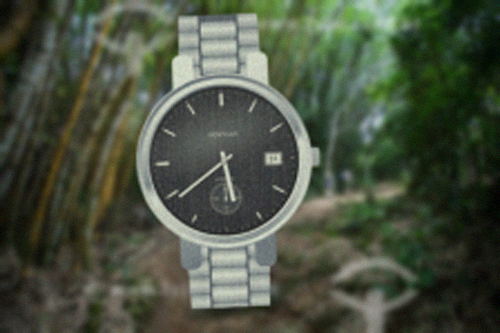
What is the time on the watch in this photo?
5:39
